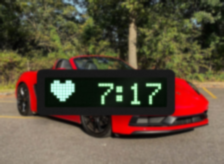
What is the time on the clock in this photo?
7:17
